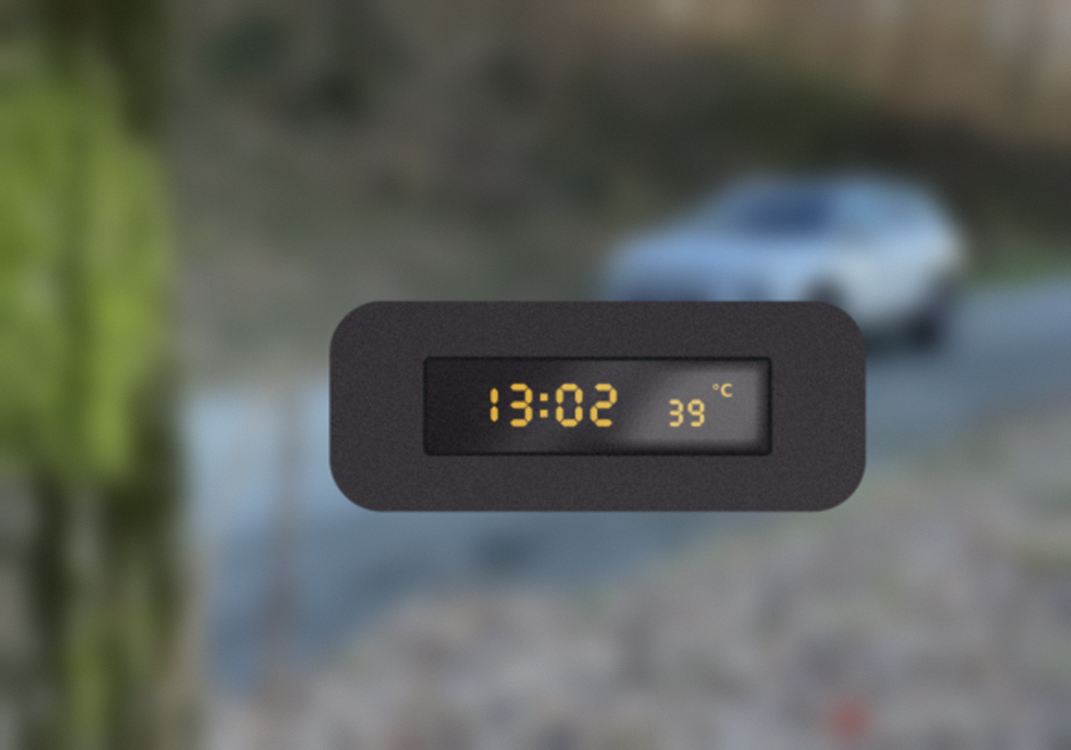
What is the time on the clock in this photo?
13:02
